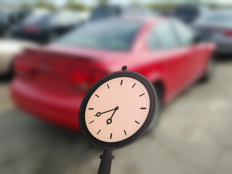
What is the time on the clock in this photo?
6:42
